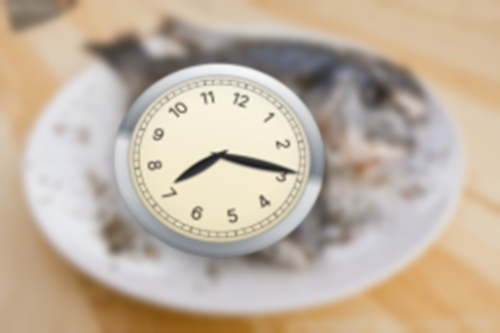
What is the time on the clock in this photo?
7:14
